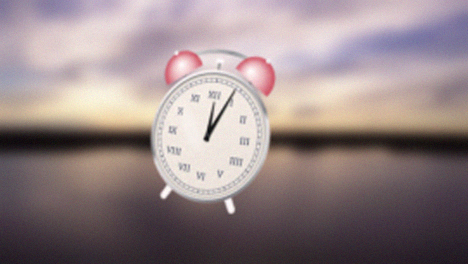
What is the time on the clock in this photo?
12:04
